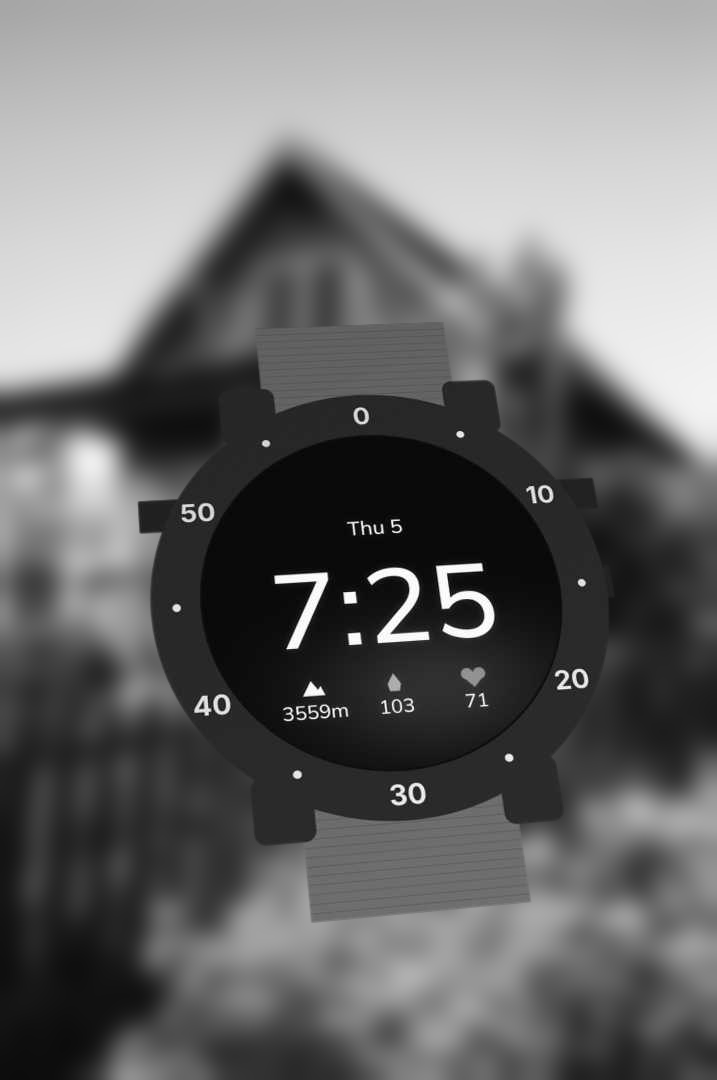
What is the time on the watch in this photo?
7:25
